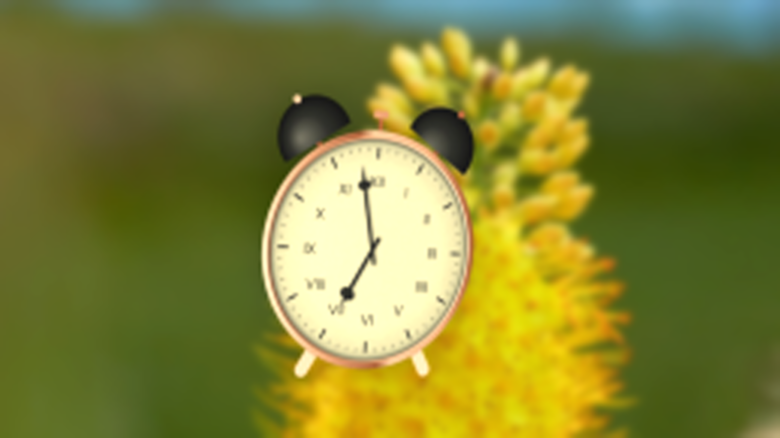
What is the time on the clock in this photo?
6:58
